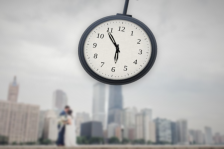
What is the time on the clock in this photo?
5:54
